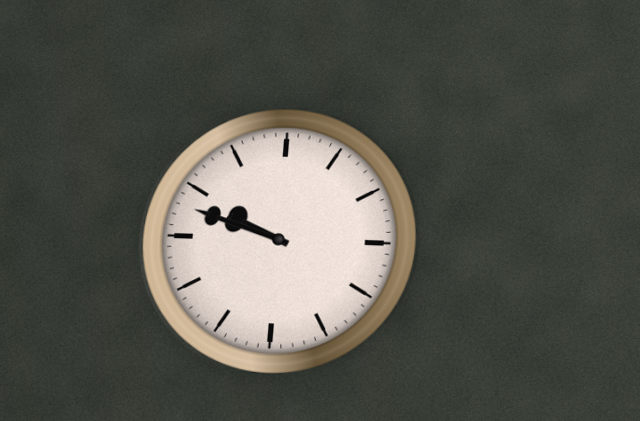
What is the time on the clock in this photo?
9:48
